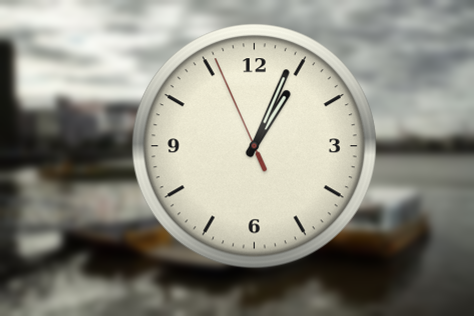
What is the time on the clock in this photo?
1:03:56
